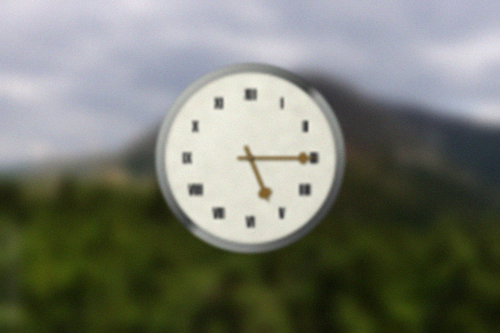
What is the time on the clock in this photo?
5:15
